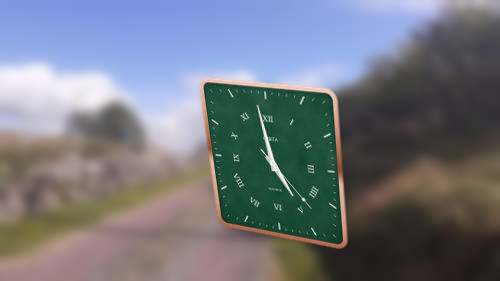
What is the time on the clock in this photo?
4:58:23
